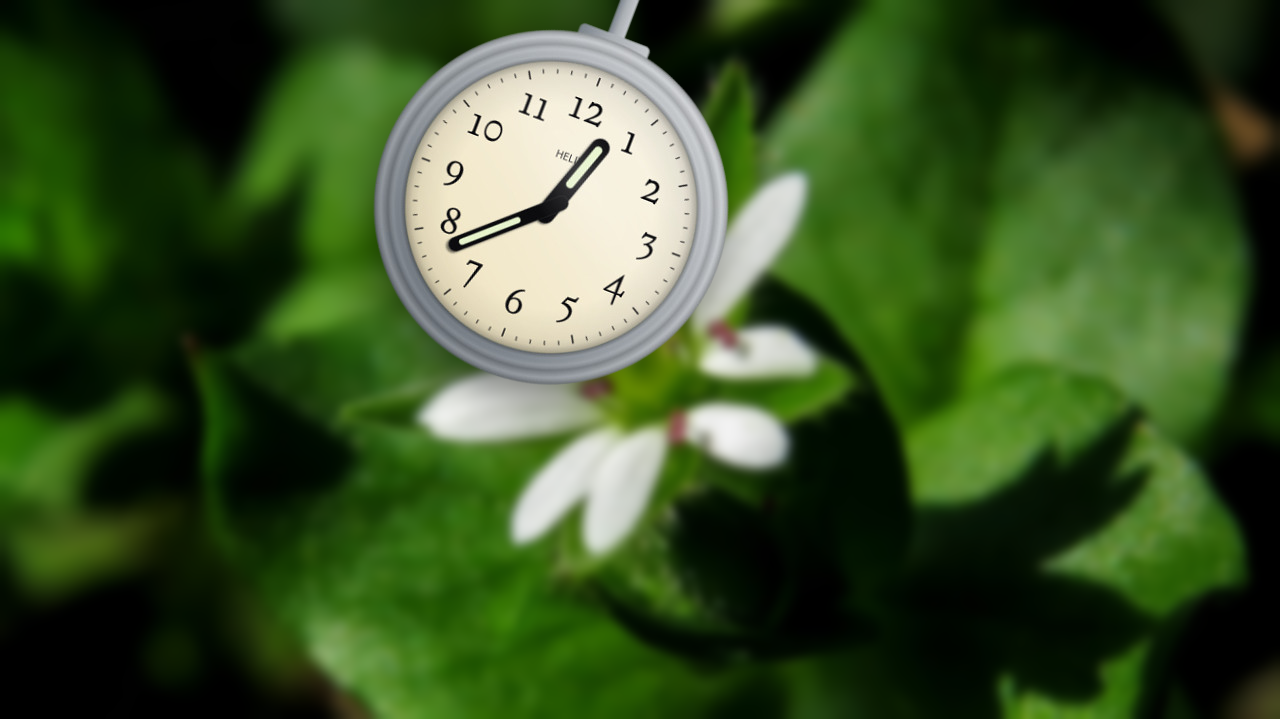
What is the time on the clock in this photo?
12:38
